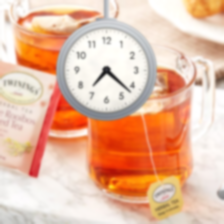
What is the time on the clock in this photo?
7:22
